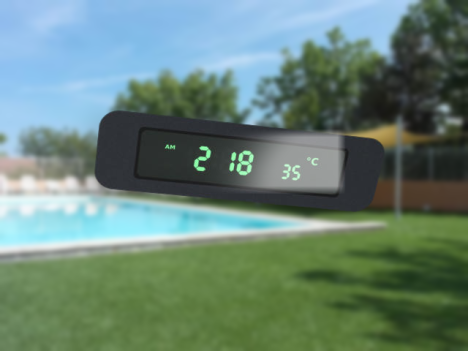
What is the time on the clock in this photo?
2:18
